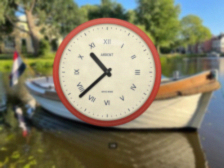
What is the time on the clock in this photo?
10:38
